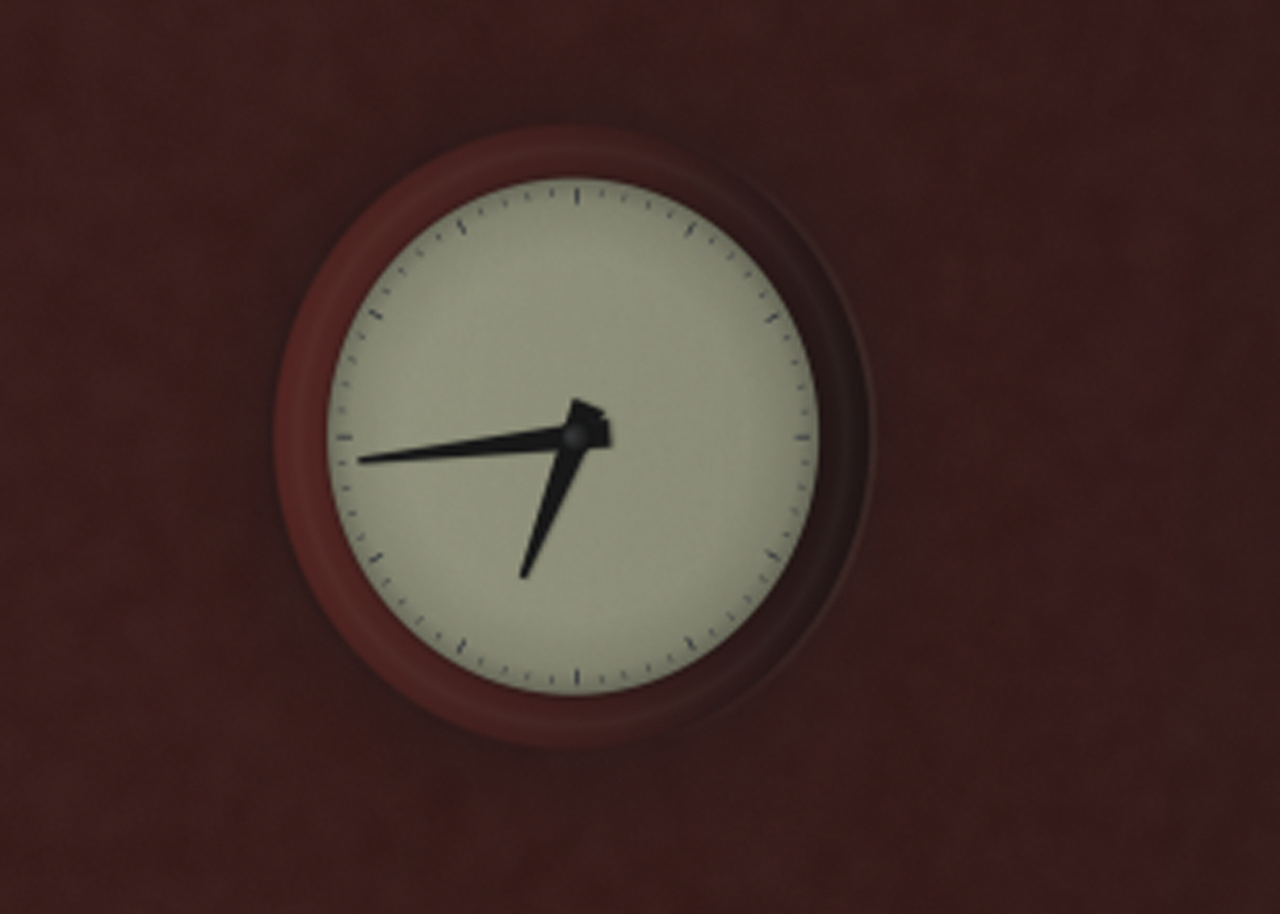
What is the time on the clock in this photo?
6:44
